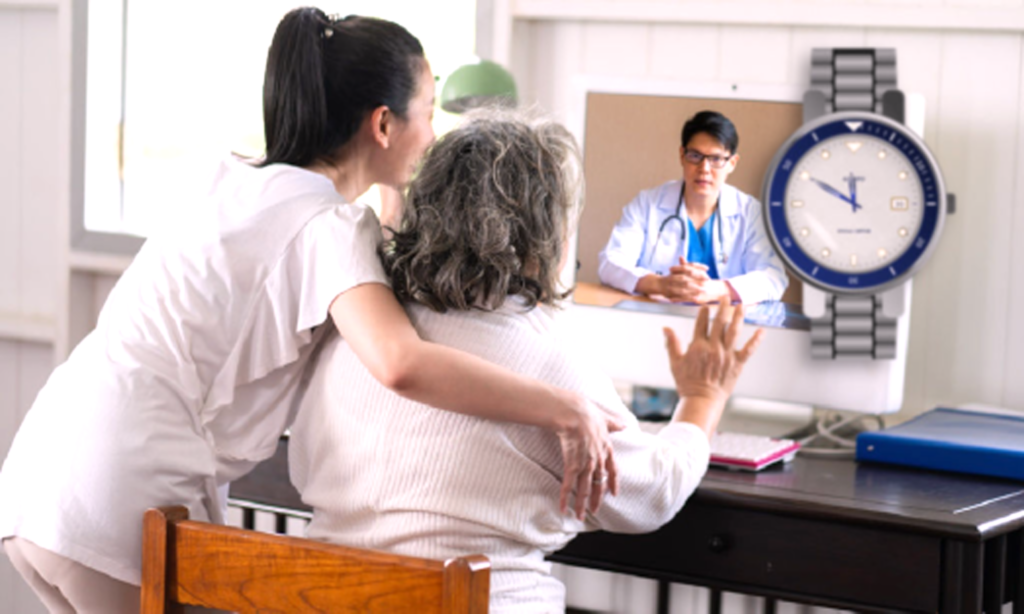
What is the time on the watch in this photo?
11:50
